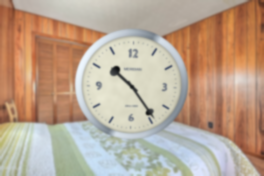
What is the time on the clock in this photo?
10:24
